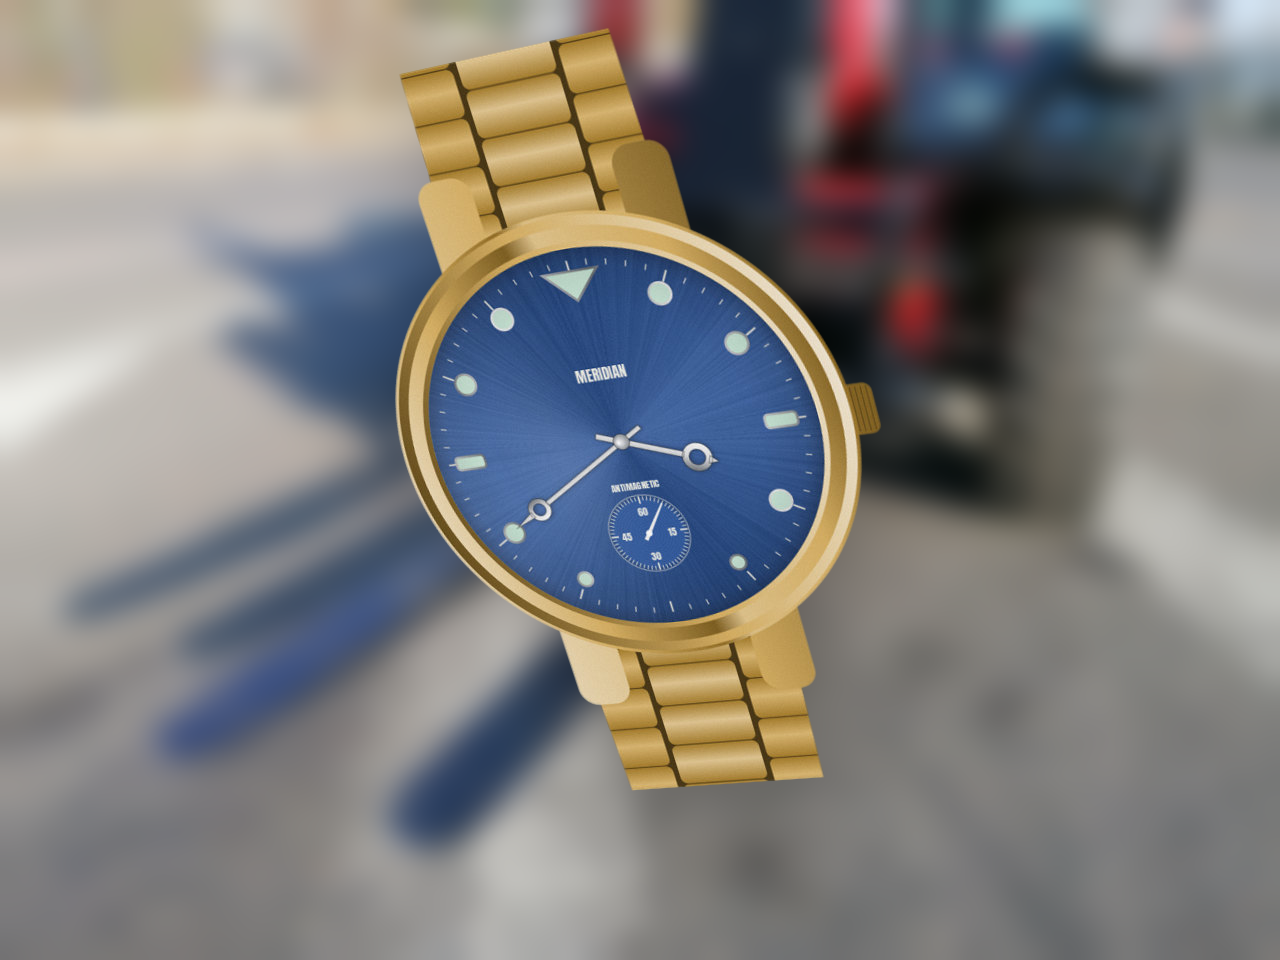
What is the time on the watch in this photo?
3:40:06
